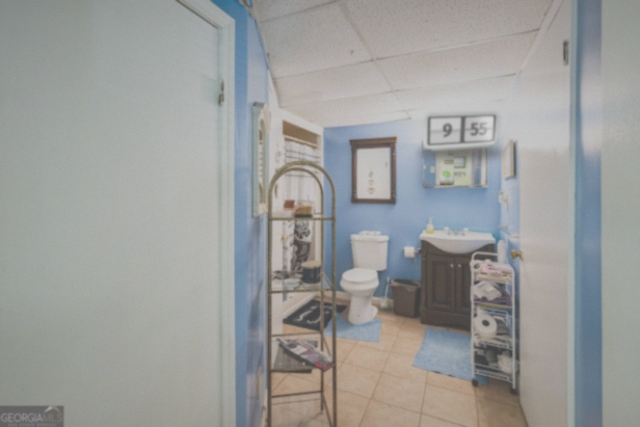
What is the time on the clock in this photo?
9:55
